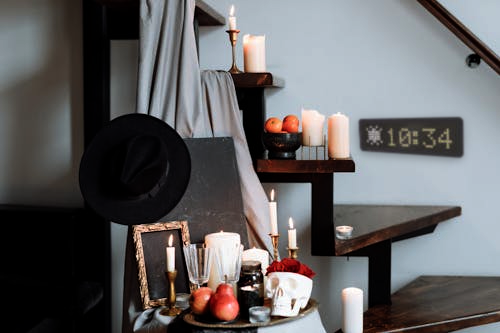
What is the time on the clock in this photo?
10:34
